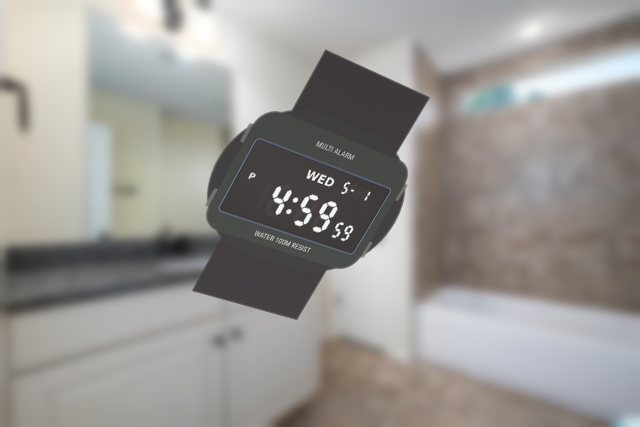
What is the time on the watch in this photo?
4:59:59
